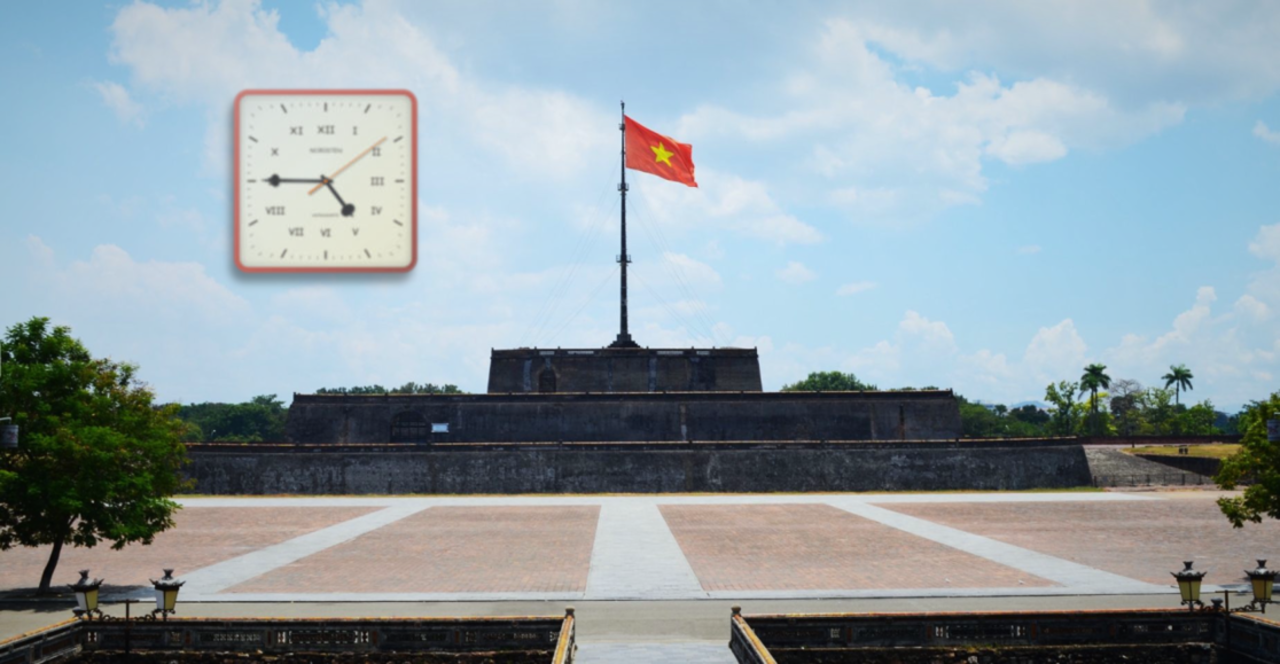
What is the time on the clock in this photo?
4:45:09
